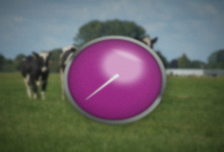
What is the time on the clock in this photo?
7:38
